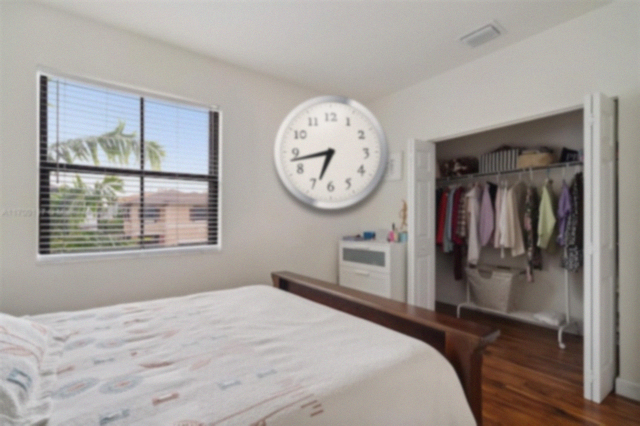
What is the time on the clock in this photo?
6:43
